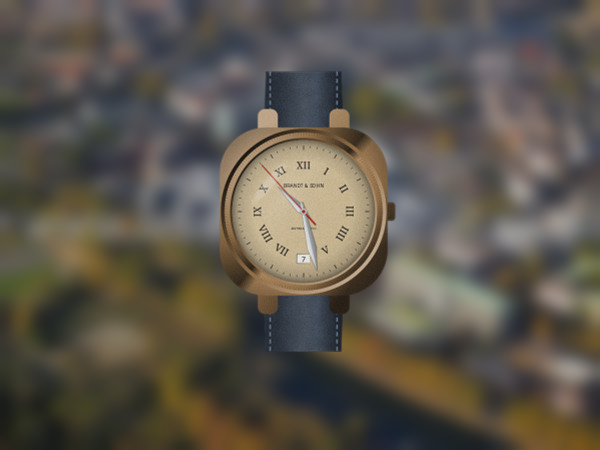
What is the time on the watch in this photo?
10:27:53
